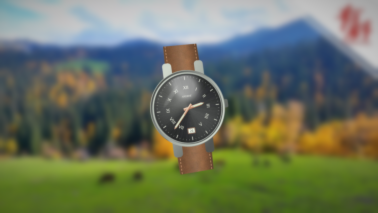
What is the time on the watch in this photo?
2:37
